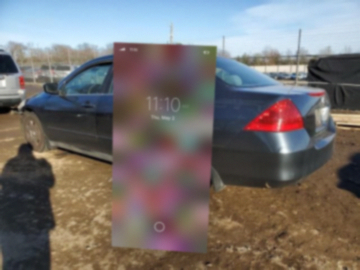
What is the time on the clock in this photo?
11:10
